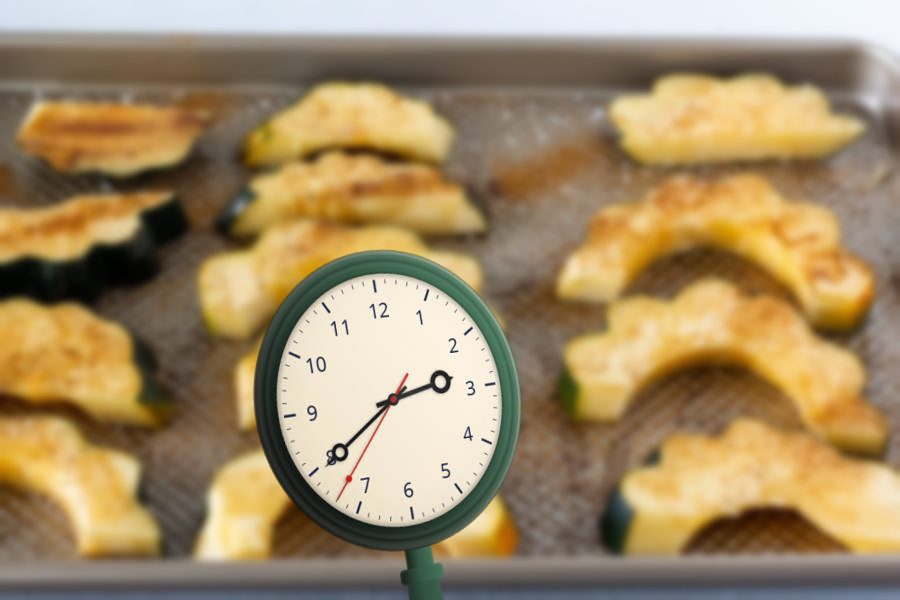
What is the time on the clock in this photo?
2:39:37
